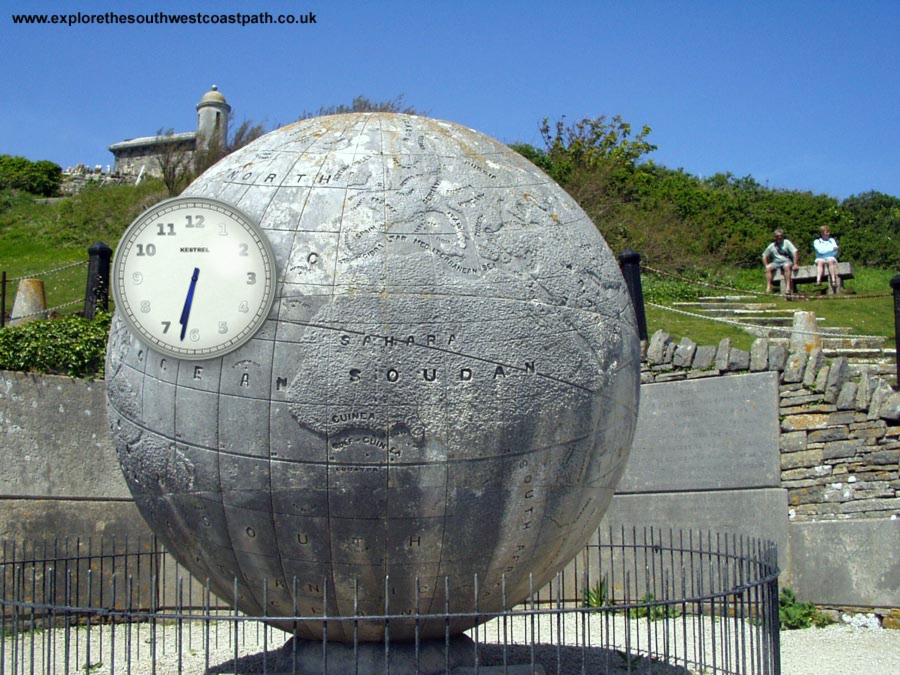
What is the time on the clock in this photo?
6:32
